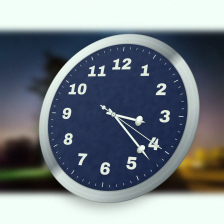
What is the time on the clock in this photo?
3:22:20
